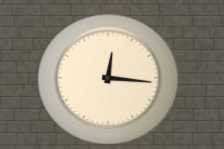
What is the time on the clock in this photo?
12:16
